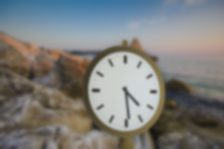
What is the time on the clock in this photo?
4:29
